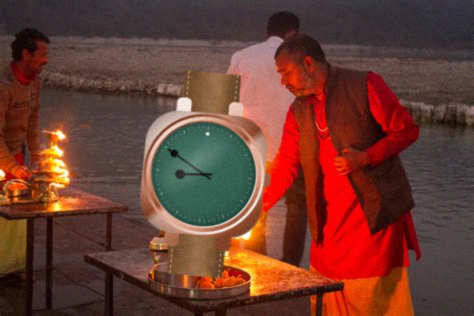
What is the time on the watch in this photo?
8:50
